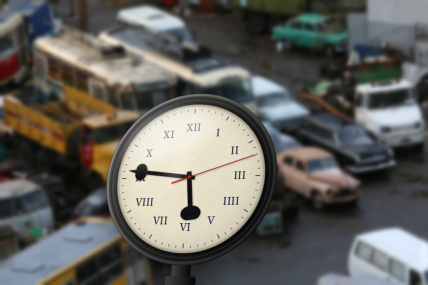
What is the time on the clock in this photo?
5:46:12
